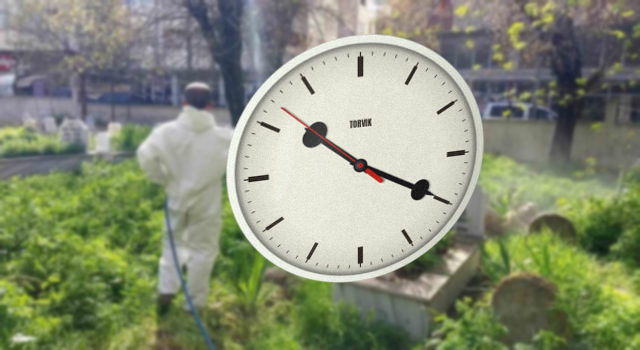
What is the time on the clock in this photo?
10:19:52
